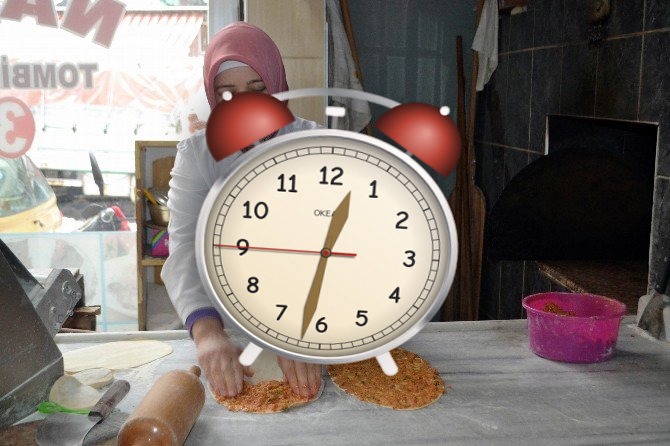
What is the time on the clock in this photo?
12:31:45
